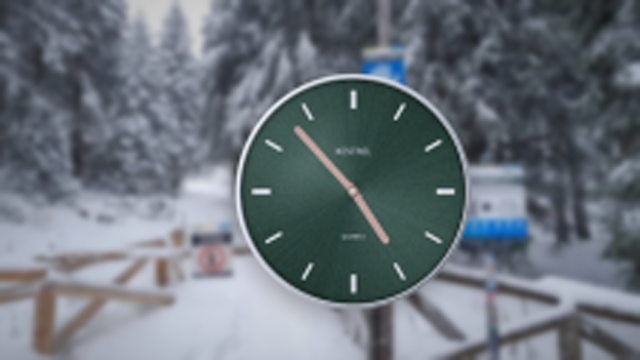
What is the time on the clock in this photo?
4:53
